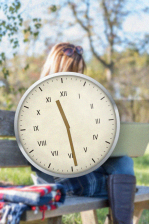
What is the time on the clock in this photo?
11:29
